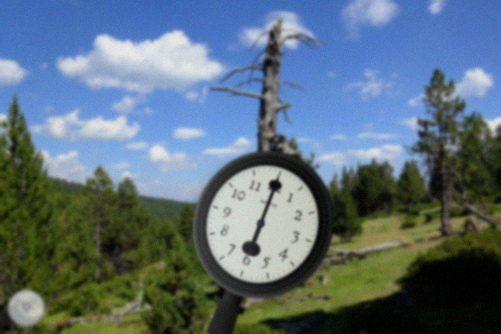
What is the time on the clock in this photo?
6:00
